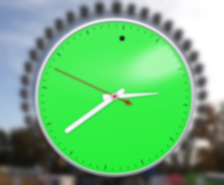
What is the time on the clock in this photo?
2:37:48
